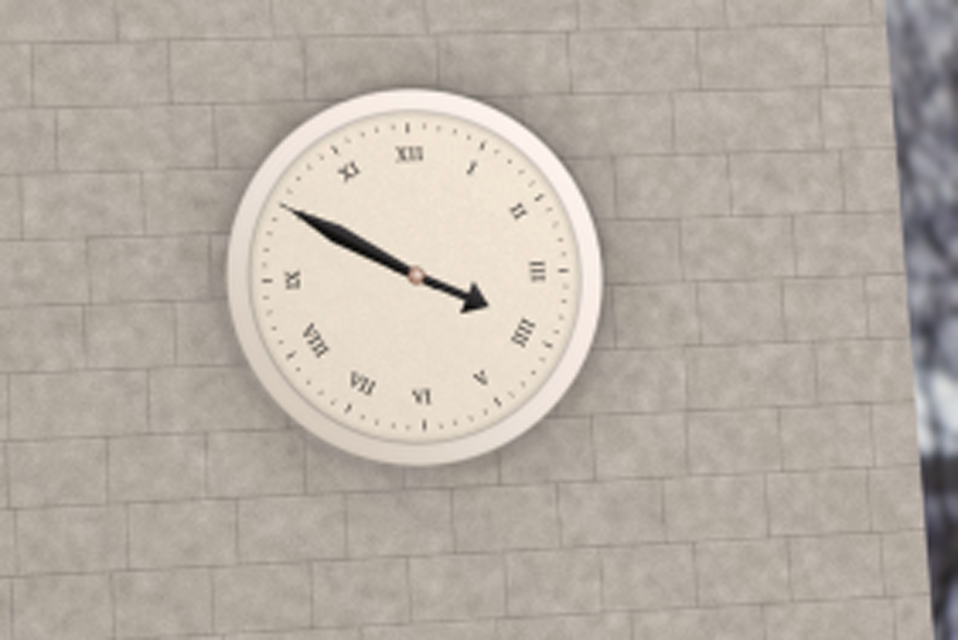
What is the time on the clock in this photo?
3:50
